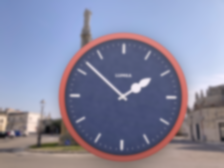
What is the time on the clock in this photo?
1:52
